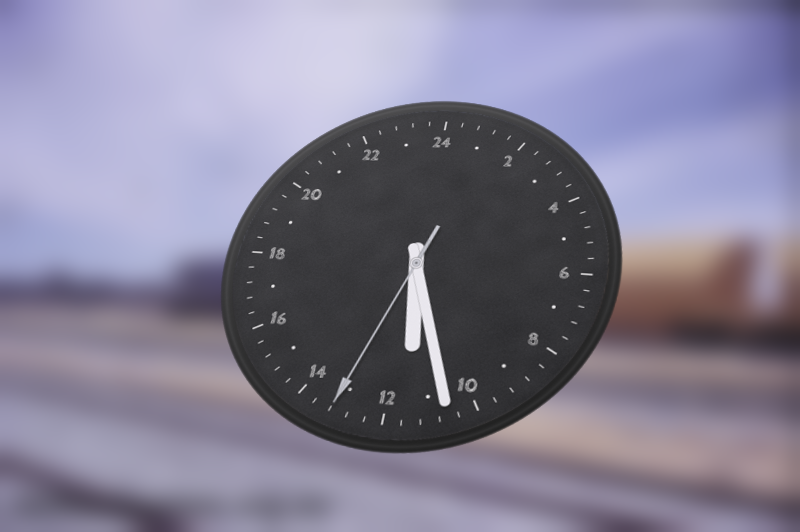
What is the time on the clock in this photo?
11:26:33
